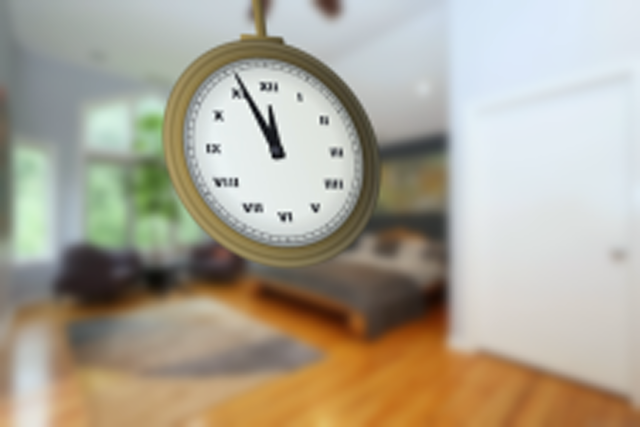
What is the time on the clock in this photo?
11:56
